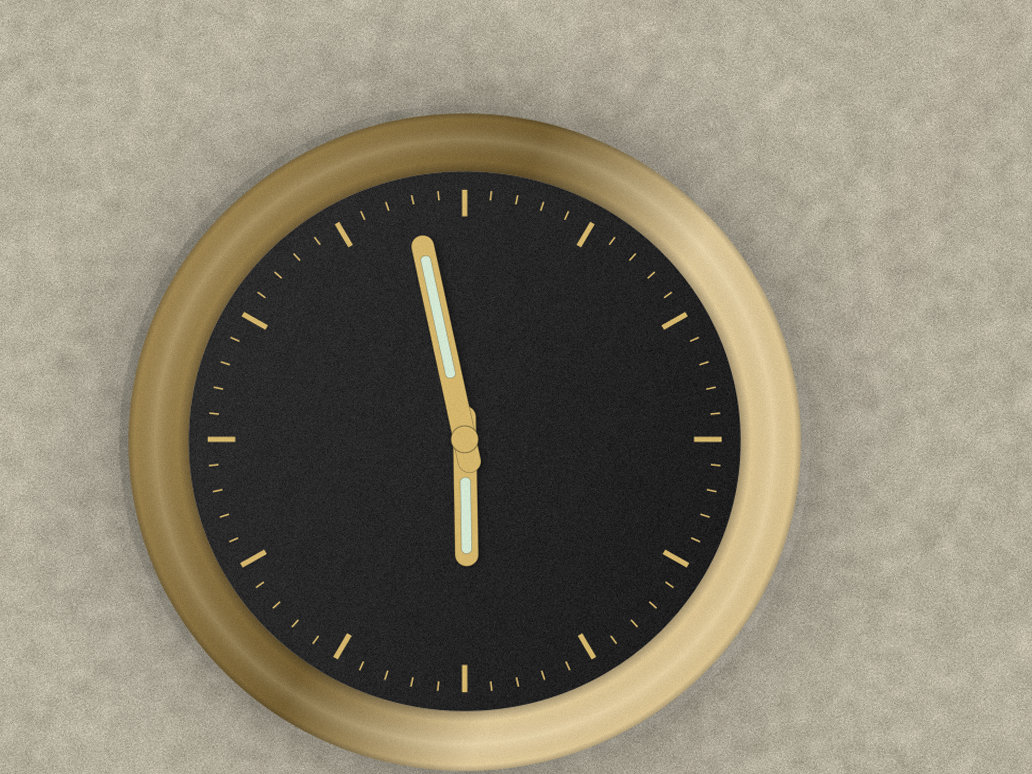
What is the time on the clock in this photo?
5:58
